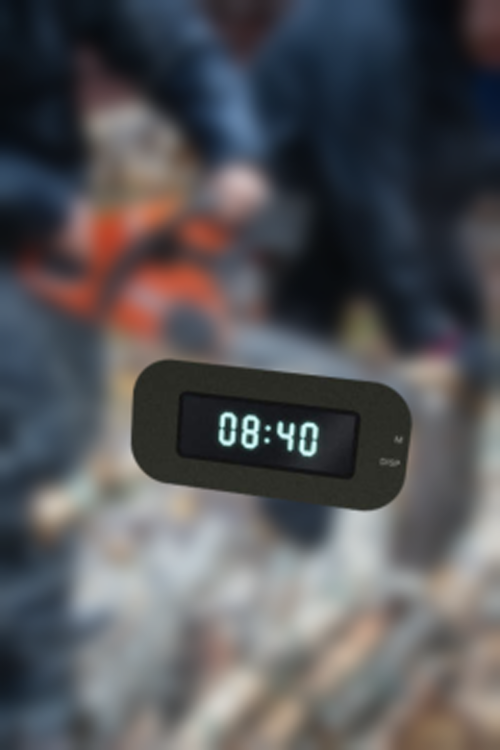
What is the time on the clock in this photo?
8:40
